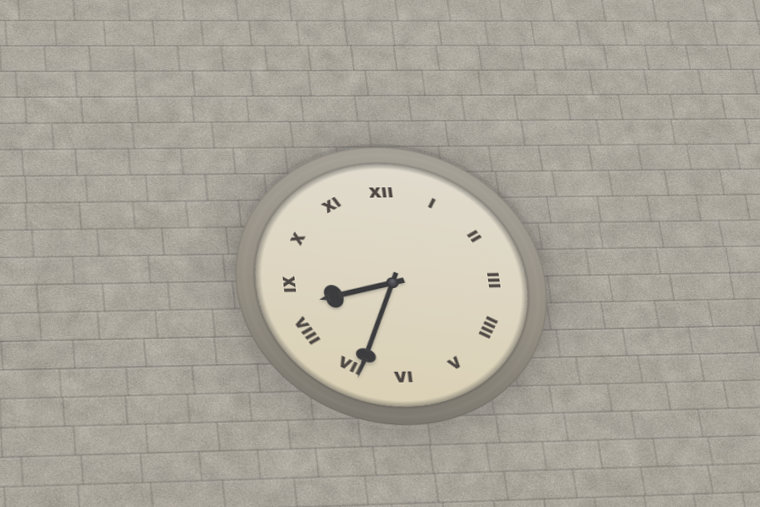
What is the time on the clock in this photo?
8:34
